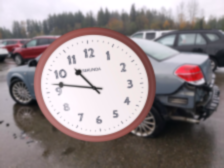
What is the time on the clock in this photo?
10:47
